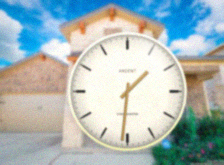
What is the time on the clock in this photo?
1:31
